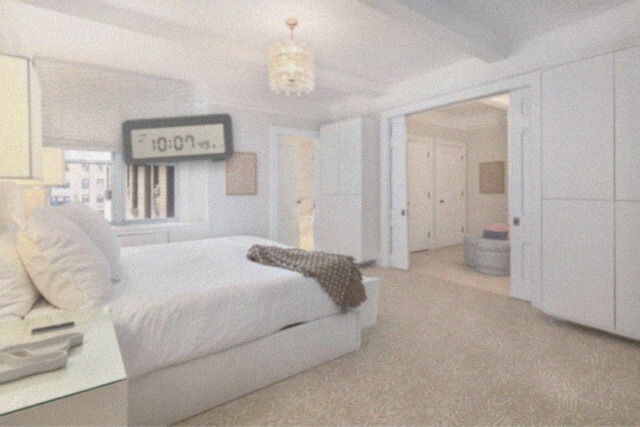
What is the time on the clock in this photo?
10:07
